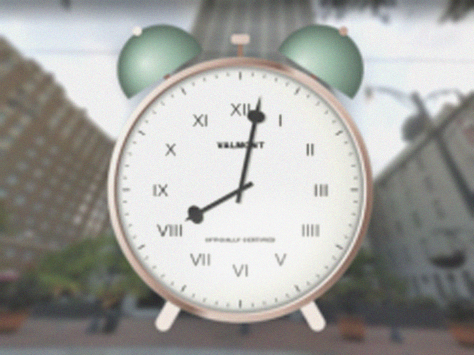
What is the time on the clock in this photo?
8:02
